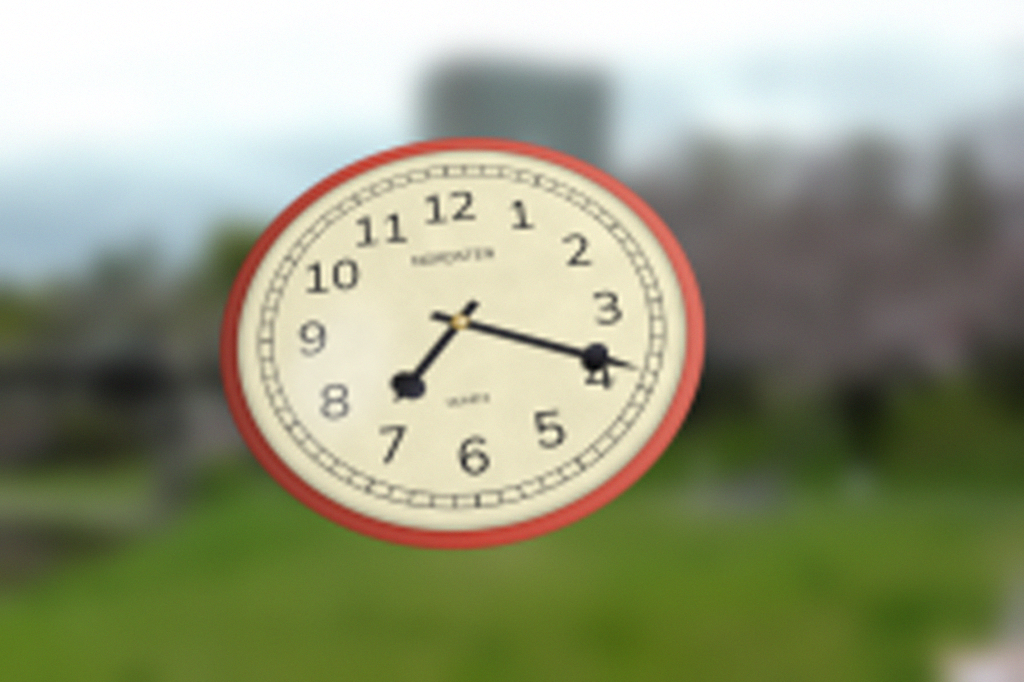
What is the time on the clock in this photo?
7:19
